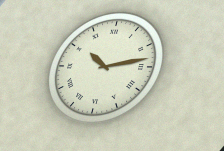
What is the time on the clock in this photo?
10:13
